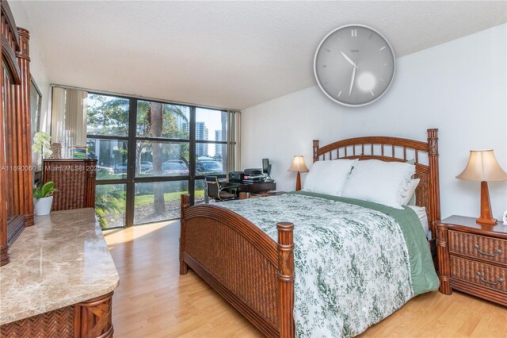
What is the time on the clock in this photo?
10:32
